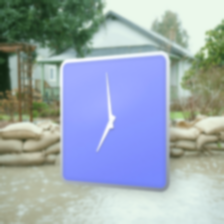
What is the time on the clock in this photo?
6:59
